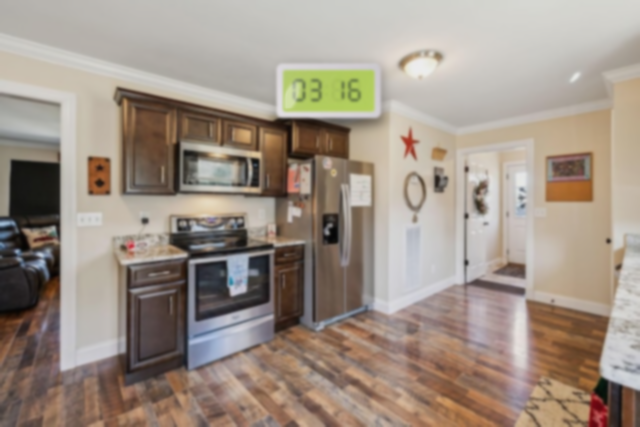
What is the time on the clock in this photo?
3:16
